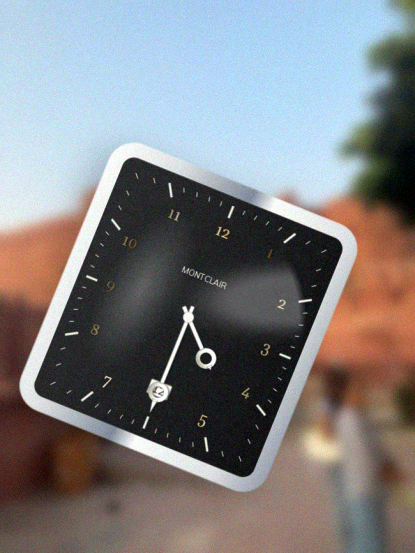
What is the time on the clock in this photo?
4:30
